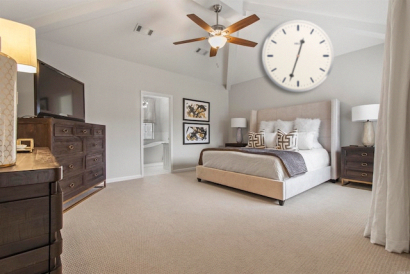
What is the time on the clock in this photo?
12:33
